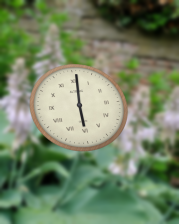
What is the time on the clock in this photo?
6:01
